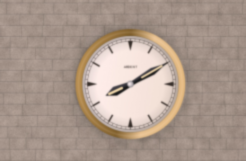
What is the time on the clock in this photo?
8:10
